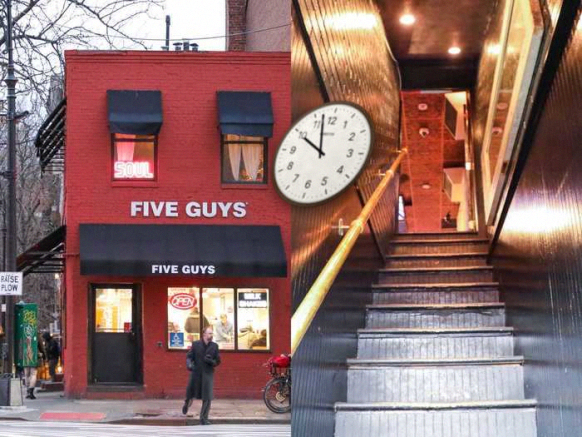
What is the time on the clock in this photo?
9:57
